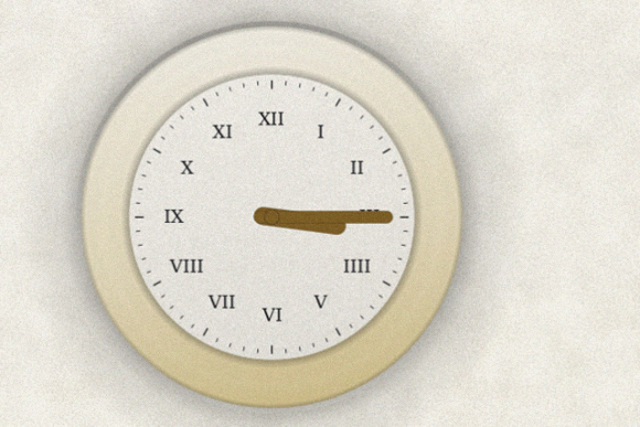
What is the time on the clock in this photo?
3:15
